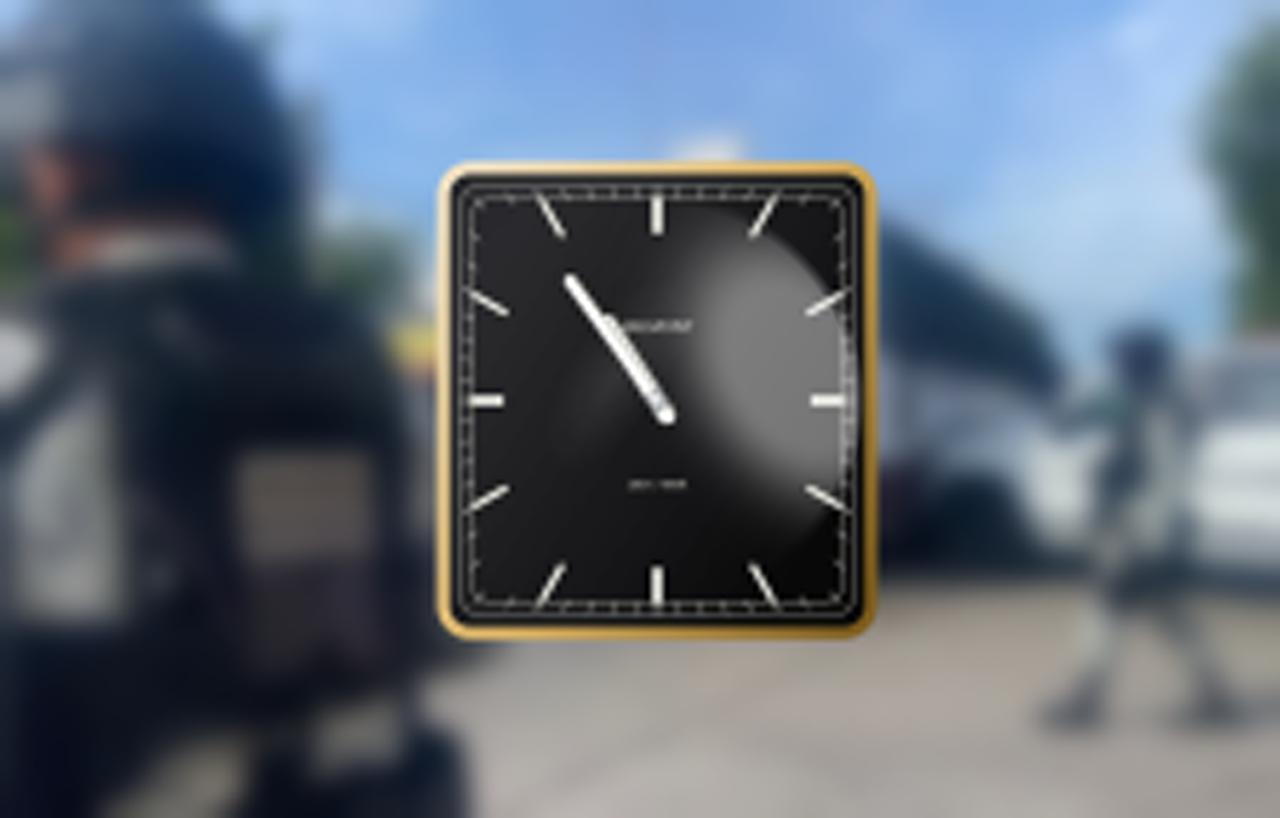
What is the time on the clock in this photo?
10:54
